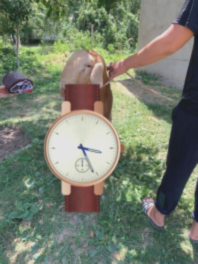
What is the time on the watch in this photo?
3:26
